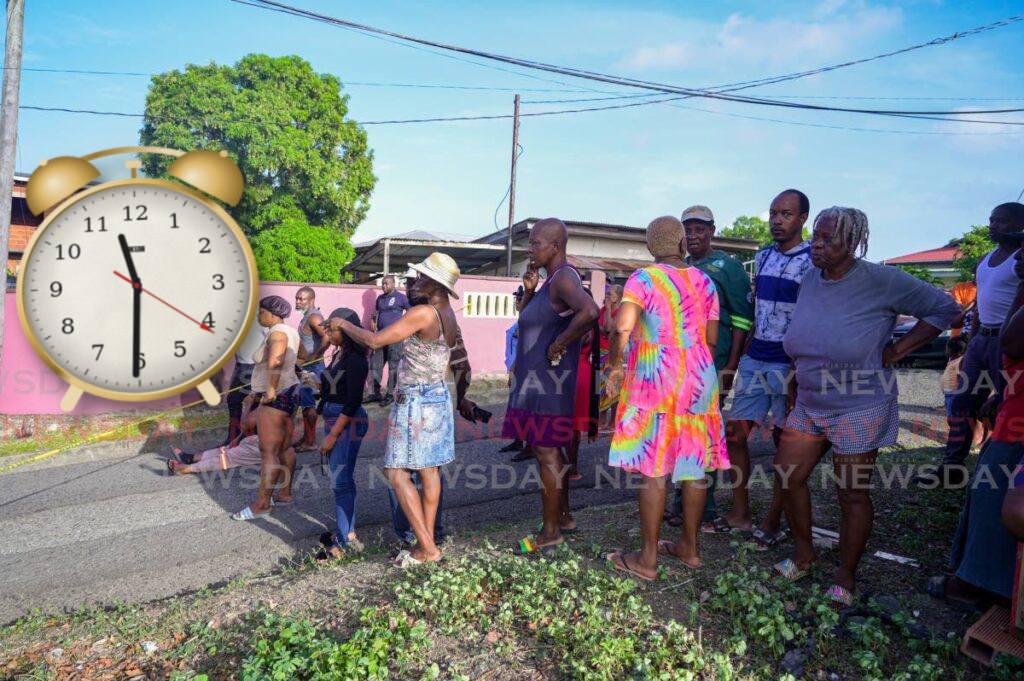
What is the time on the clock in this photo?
11:30:21
